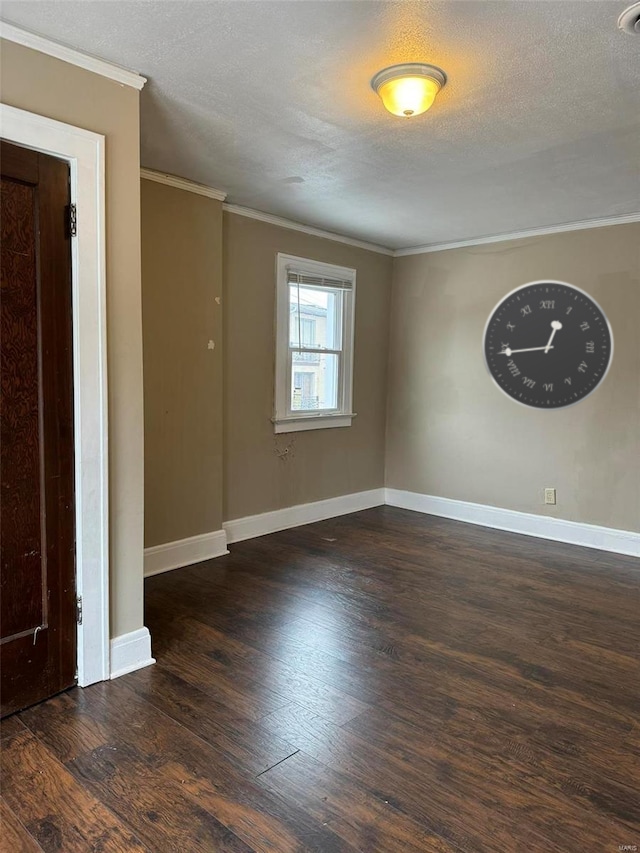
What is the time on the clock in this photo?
12:44
